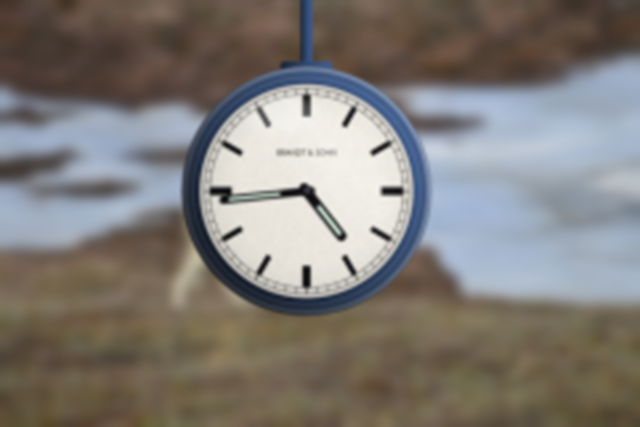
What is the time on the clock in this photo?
4:44
